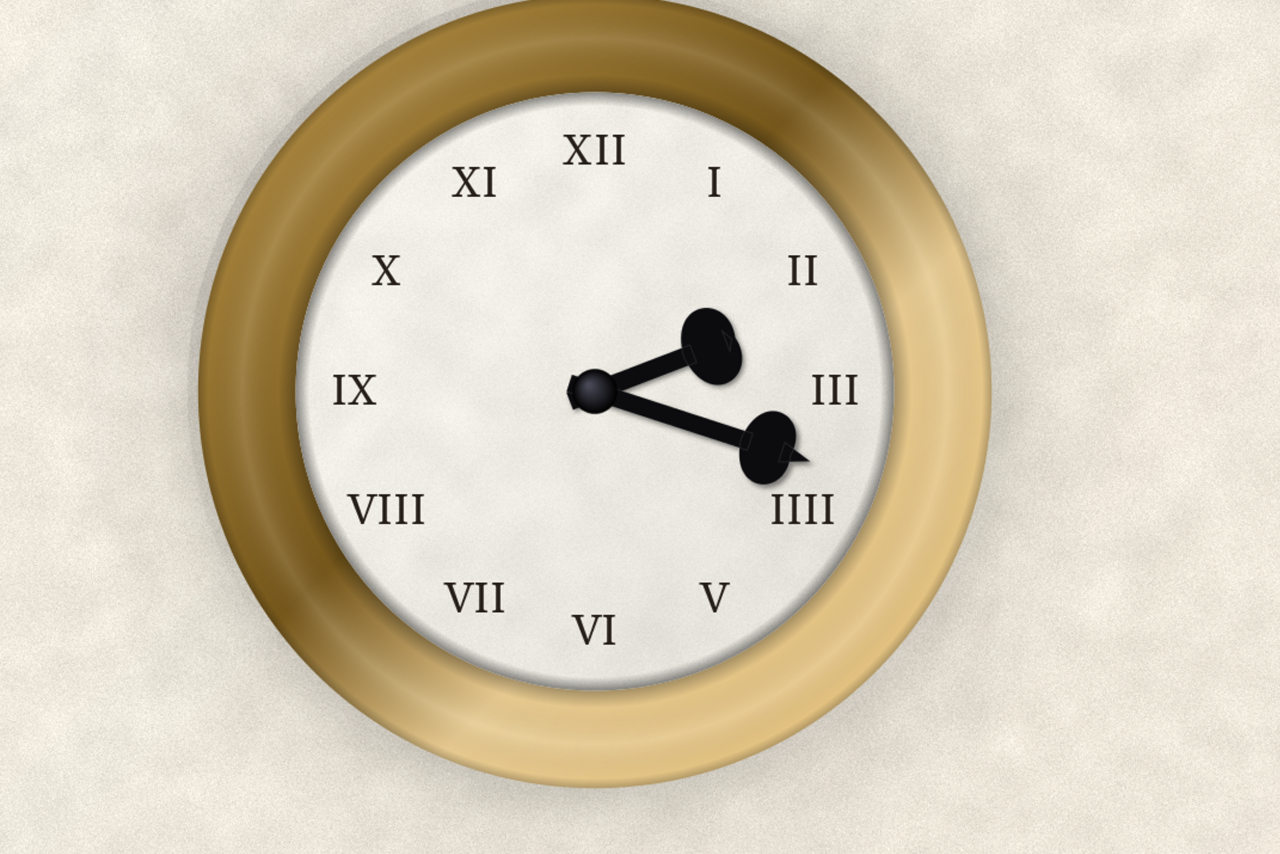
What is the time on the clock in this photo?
2:18
